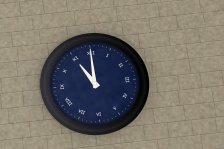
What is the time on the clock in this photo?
11:00
